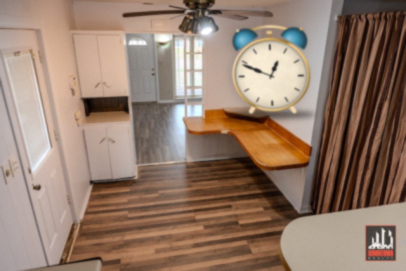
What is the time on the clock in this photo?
12:49
